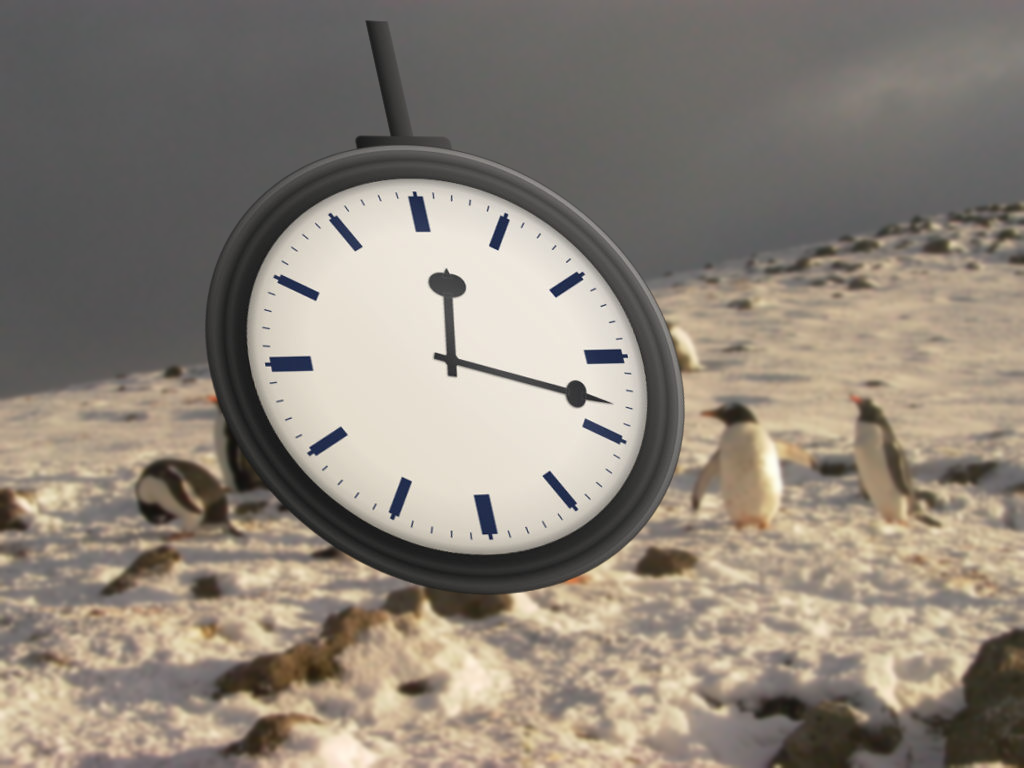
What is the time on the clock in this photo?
12:18
